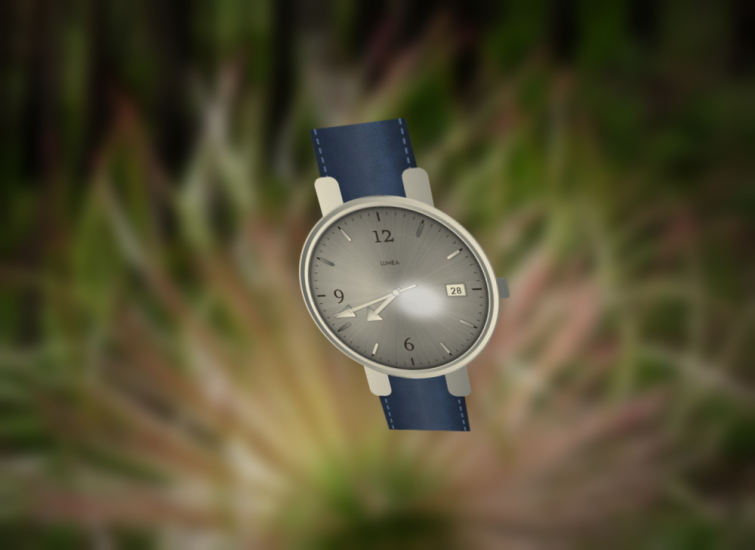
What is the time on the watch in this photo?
7:41:42
